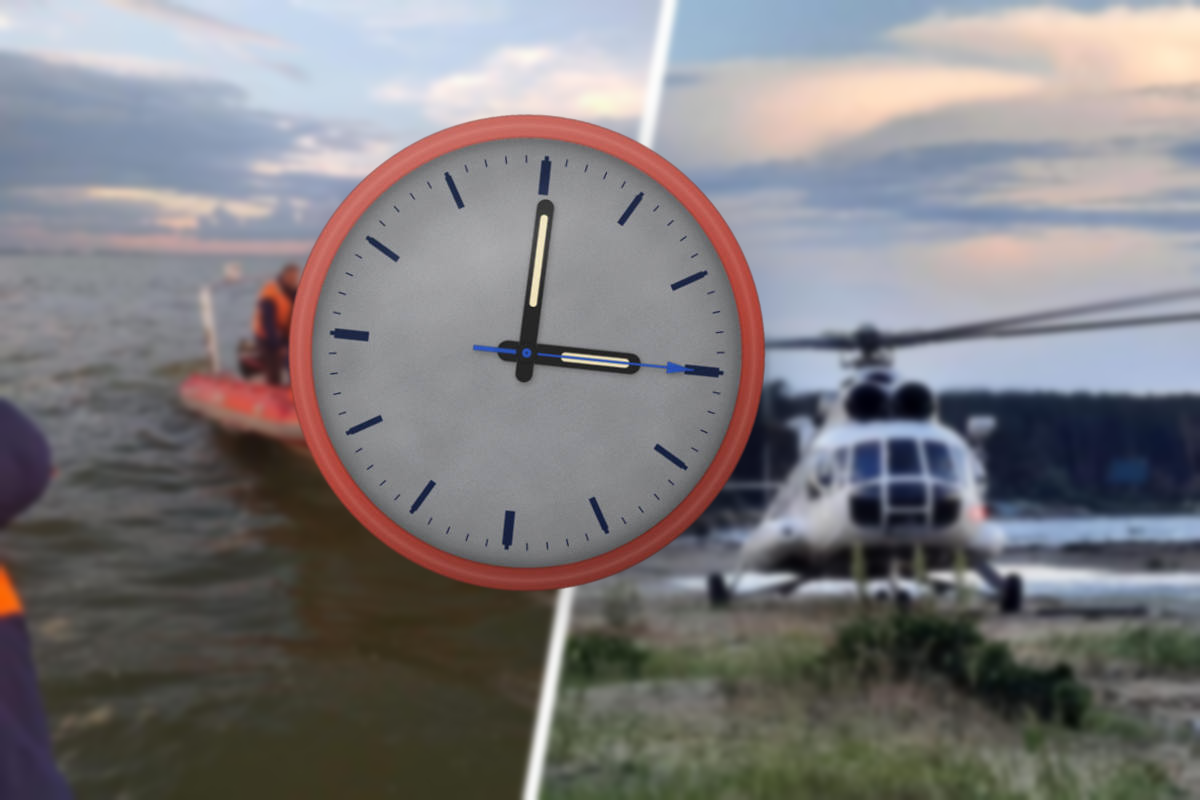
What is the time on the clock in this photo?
3:00:15
